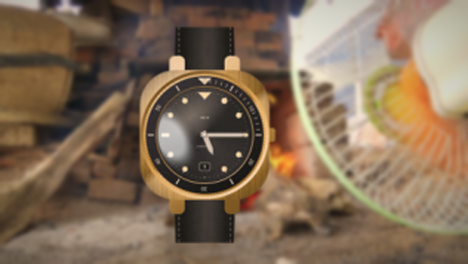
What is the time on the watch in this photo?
5:15
